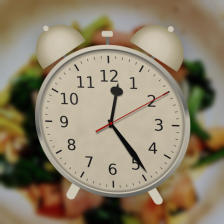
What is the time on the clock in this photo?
12:24:10
